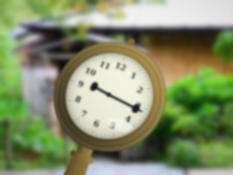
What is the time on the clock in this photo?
9:16
